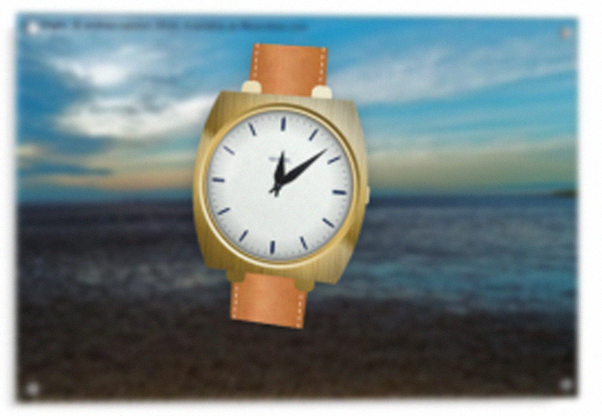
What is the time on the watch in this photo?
12:08
